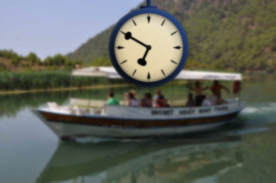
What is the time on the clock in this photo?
6:50
